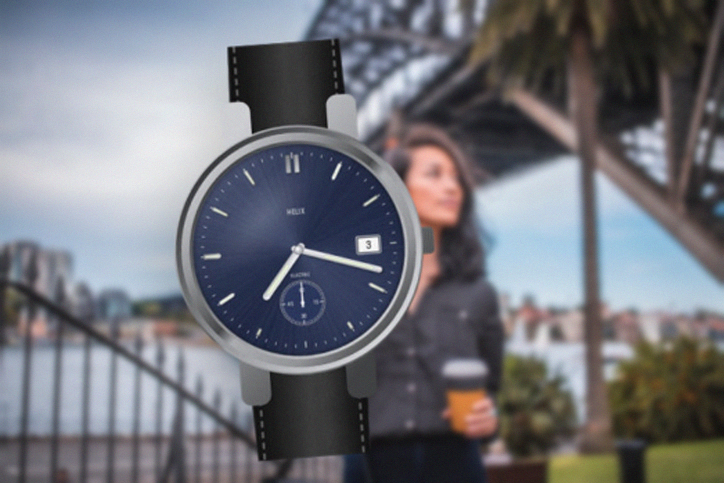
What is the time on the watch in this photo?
7:18
